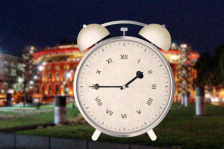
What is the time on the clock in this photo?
1:45
